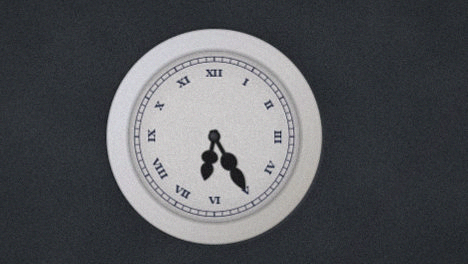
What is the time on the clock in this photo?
6:25
